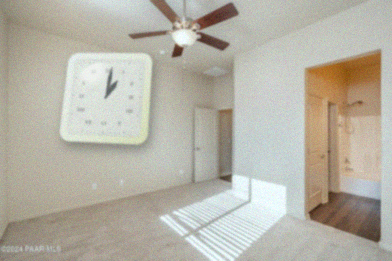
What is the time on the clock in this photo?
1:01
